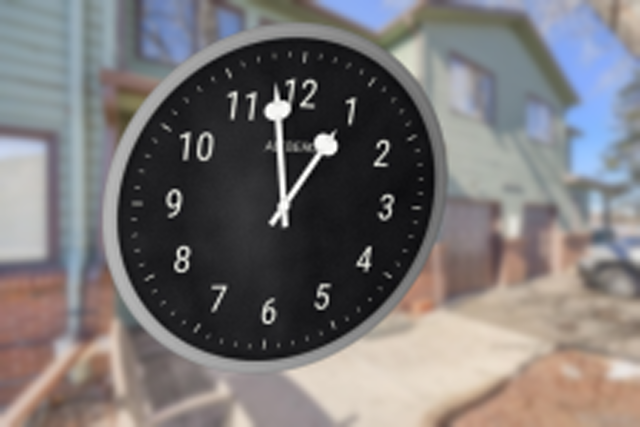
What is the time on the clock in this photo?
12:58
